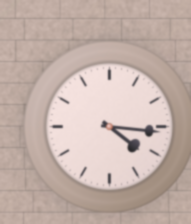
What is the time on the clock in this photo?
4:16
